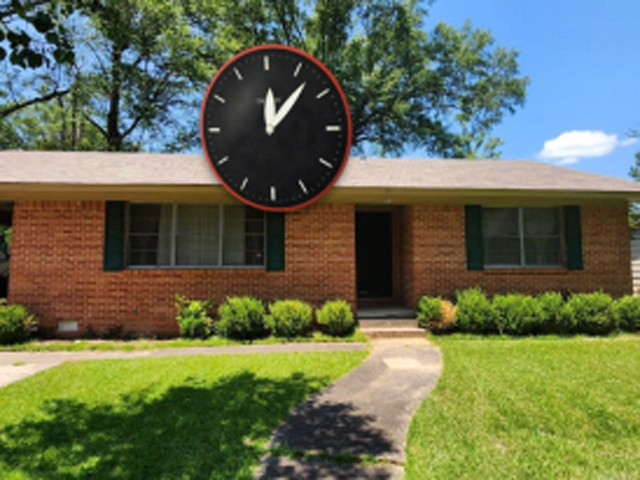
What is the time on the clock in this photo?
12:07
